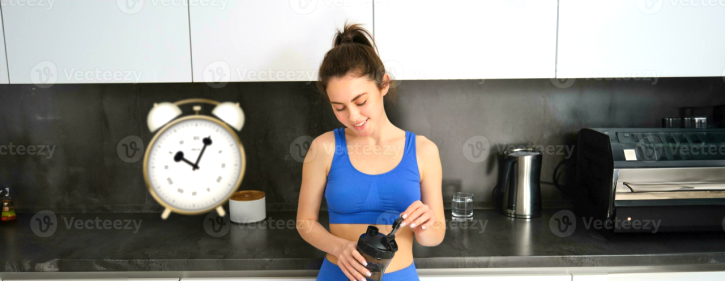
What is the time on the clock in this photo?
10:04
